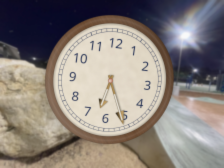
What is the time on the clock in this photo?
6:26
